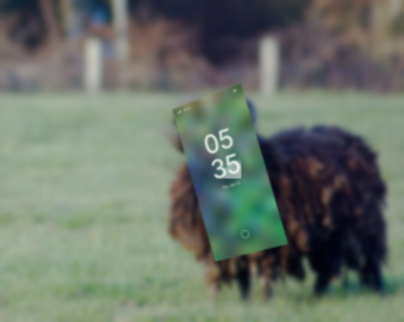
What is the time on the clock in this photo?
5:35
